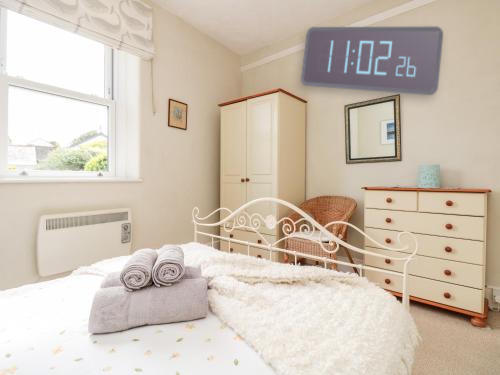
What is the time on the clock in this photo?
11:02:26
